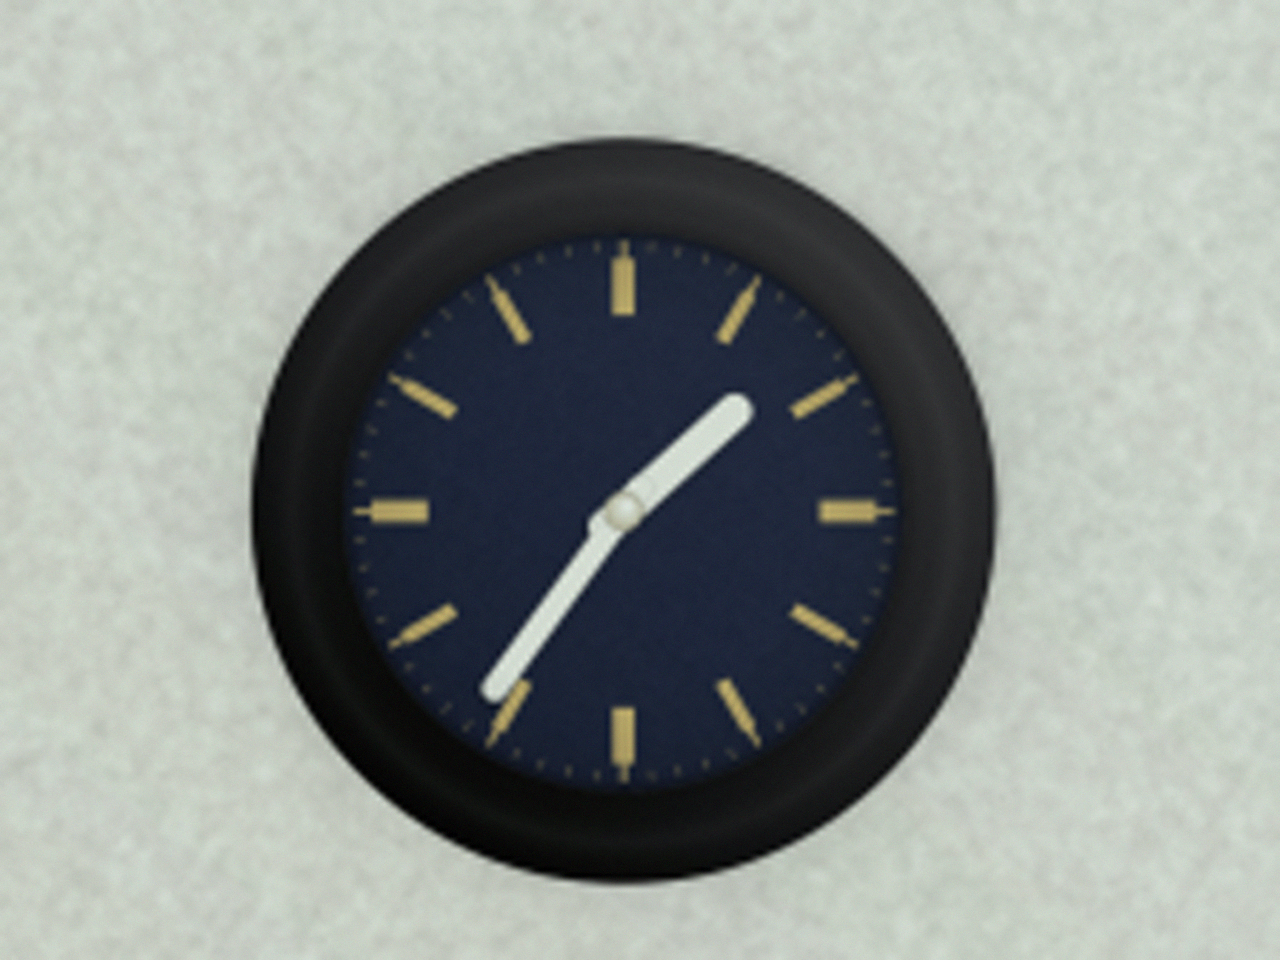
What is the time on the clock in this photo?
1:36
